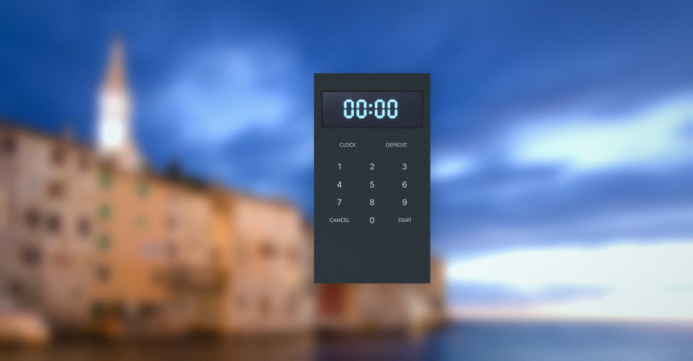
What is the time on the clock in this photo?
0:00
